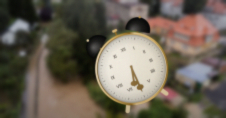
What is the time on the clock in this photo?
6:30
